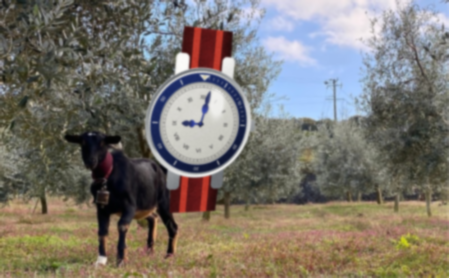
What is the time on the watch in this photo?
9:02
